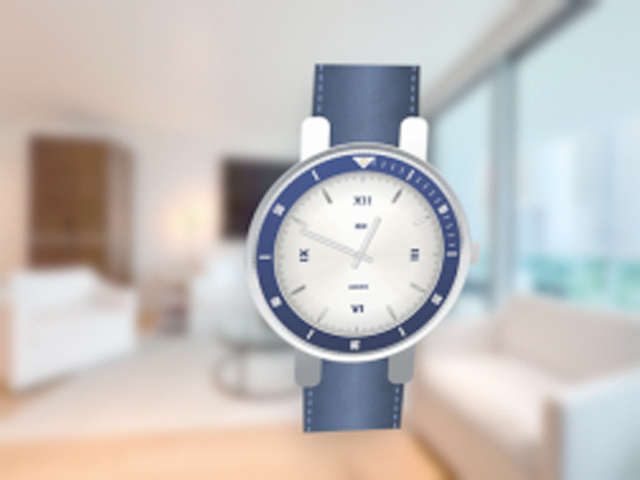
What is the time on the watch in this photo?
12:49
